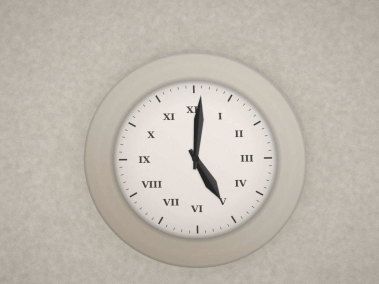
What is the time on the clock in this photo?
5:01
